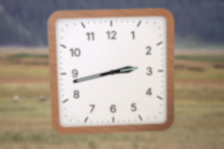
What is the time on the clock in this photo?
2:43
